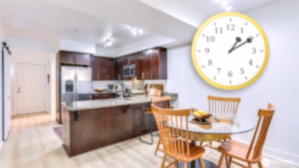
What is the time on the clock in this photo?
1:10
